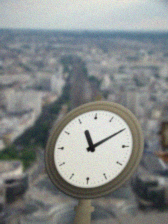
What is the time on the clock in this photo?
11:10
